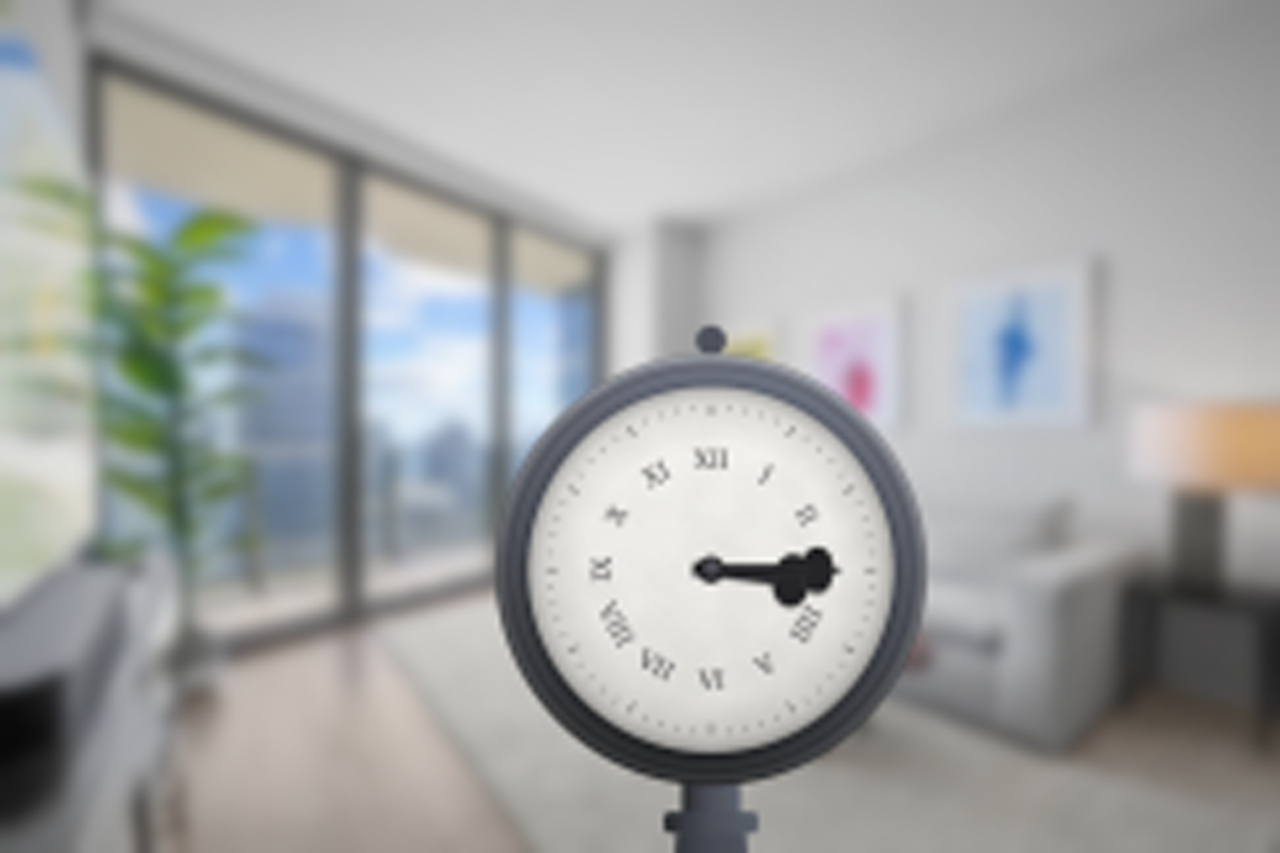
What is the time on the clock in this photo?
3:15
